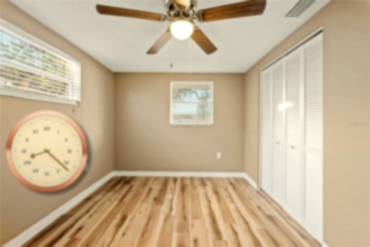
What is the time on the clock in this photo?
8:22
